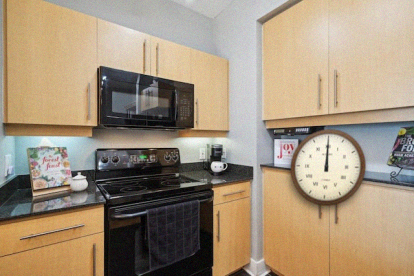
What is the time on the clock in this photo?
12:00
